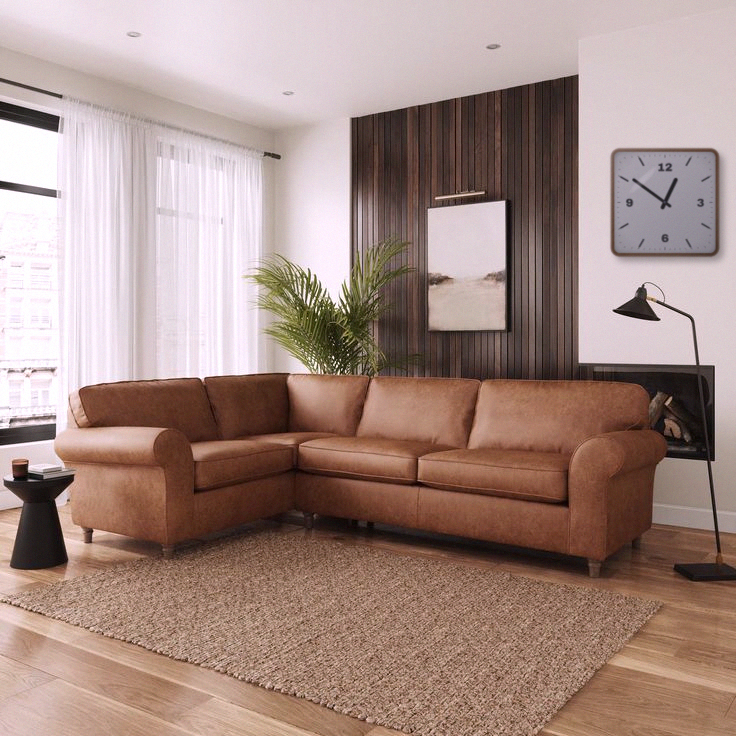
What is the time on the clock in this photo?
12:51
